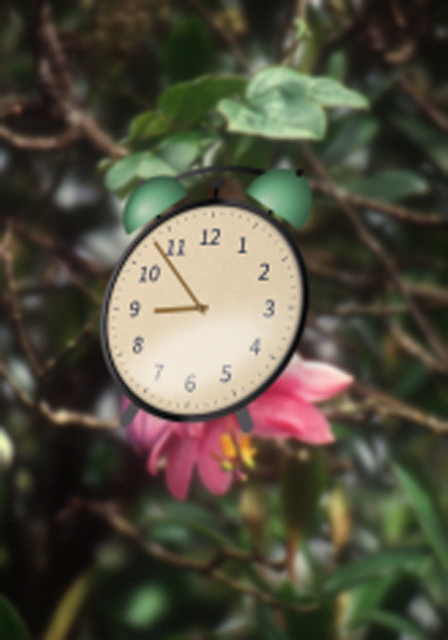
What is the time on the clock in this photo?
8:53
